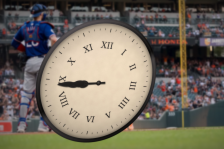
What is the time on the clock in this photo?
8:44
